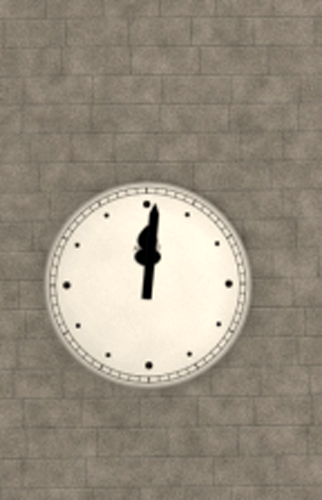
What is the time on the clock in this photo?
12:01
